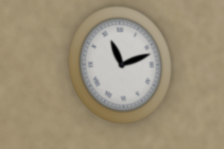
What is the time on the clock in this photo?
11:12
